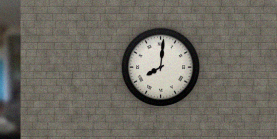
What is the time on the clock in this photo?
8:01
